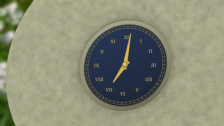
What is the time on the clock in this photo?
7:01
